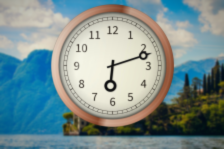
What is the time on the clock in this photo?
6:12
